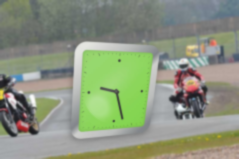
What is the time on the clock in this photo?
9:27
